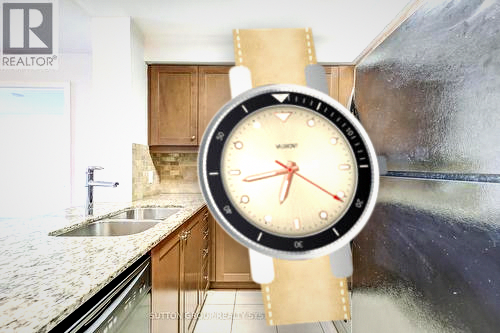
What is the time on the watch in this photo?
6:43:21
